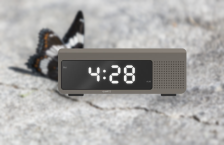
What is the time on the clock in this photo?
4:28
